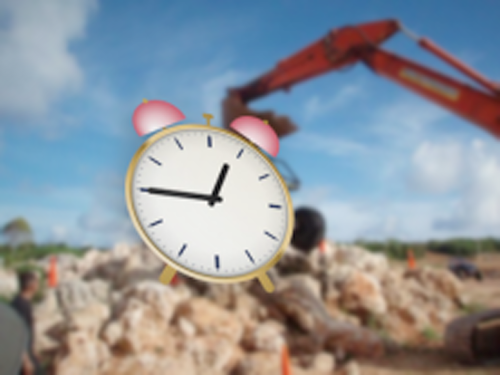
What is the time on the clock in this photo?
12:45
